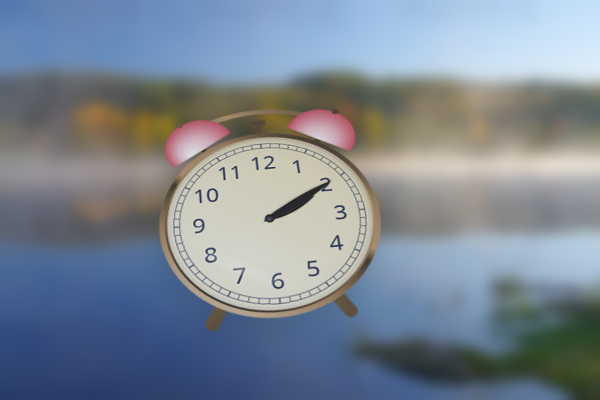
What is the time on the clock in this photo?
2:10
